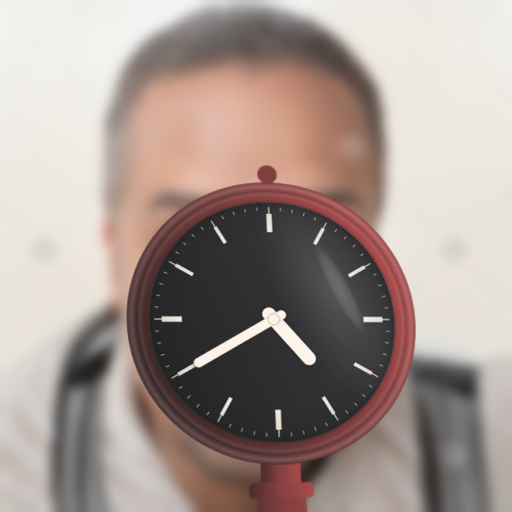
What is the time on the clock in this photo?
4:40
